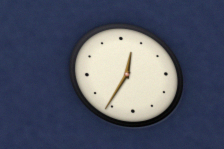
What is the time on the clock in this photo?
12:36
